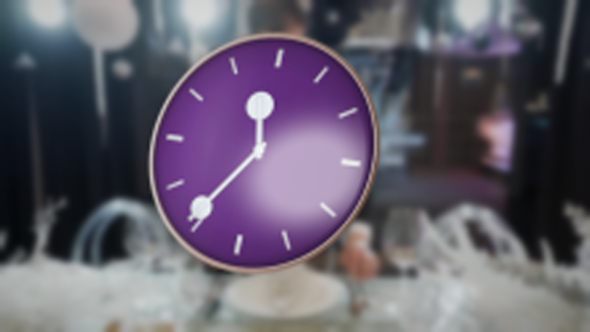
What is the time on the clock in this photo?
11:36
